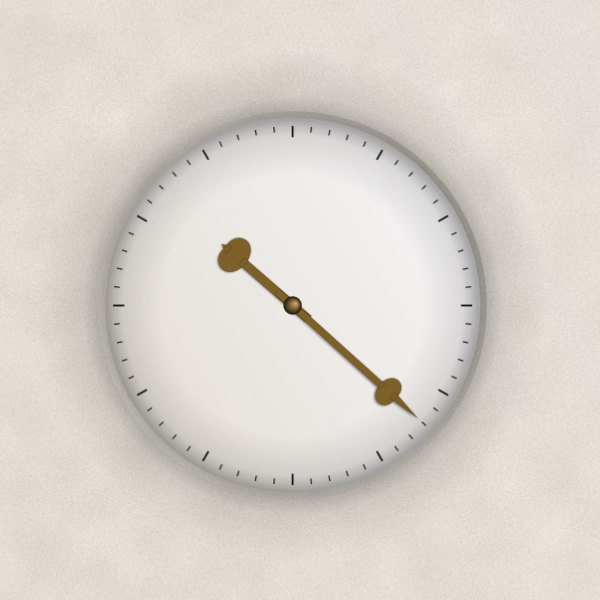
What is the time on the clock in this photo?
10:22
